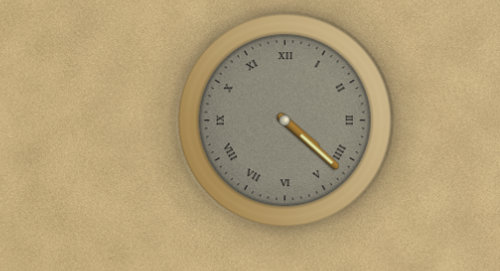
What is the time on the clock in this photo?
4:22
